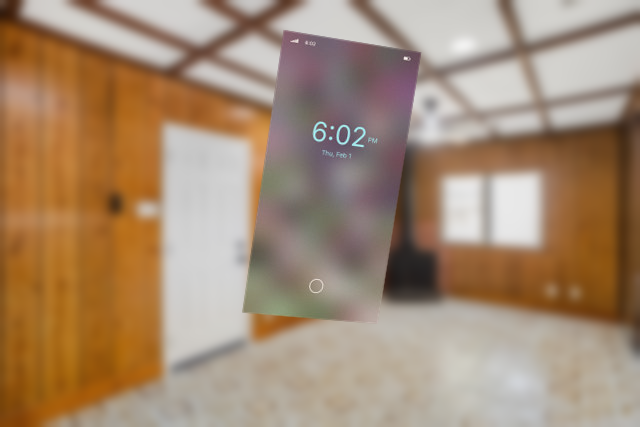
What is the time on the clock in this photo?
6:02
